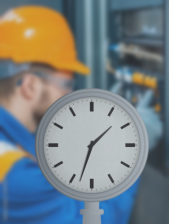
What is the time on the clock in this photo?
1:33
